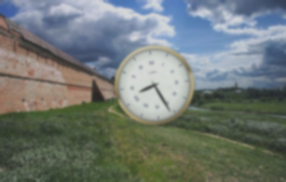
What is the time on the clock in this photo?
8:26
